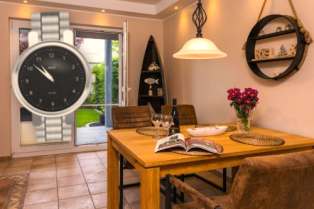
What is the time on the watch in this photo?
10:52
